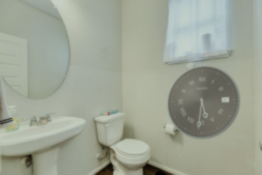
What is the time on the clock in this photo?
5:31
